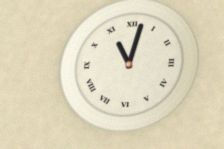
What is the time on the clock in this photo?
11:02
